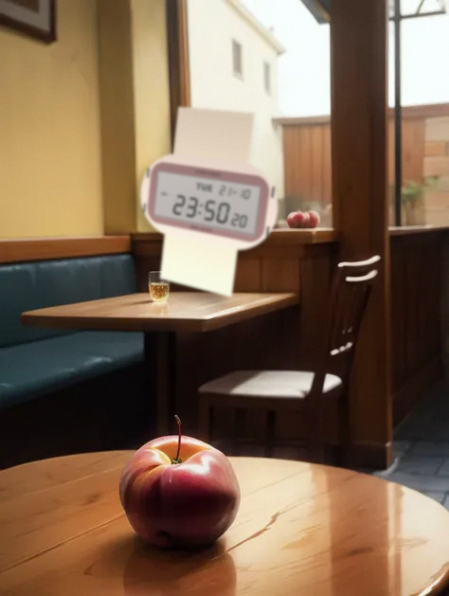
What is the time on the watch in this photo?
23:50
